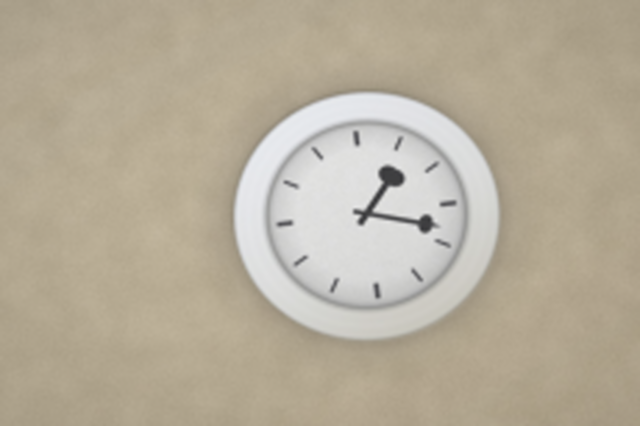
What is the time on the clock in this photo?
1:18
